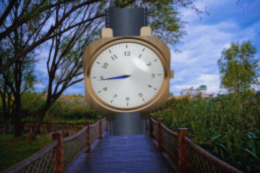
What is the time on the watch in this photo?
8:44
